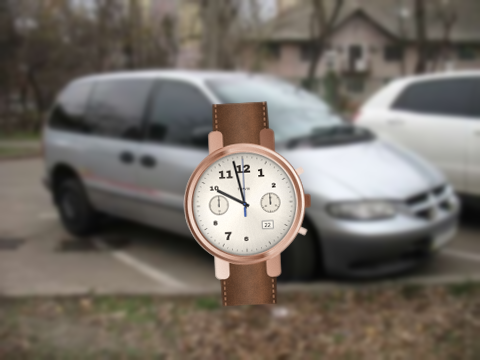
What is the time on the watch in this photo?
9:58
